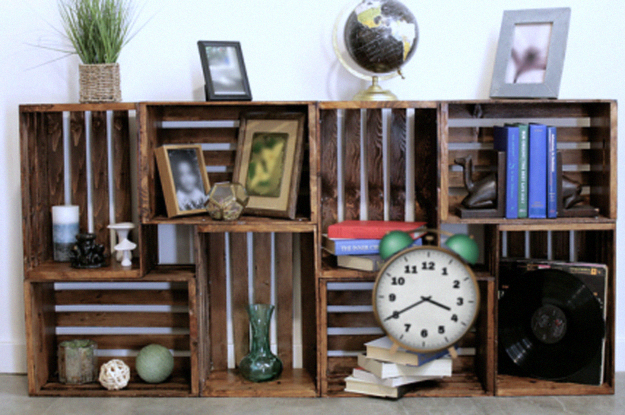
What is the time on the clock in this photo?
3:40
